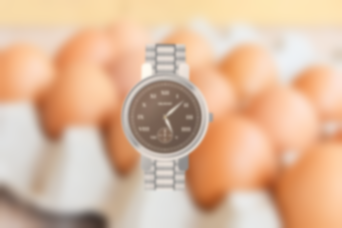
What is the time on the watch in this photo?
5:08
